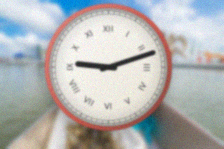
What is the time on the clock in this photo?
9:12
